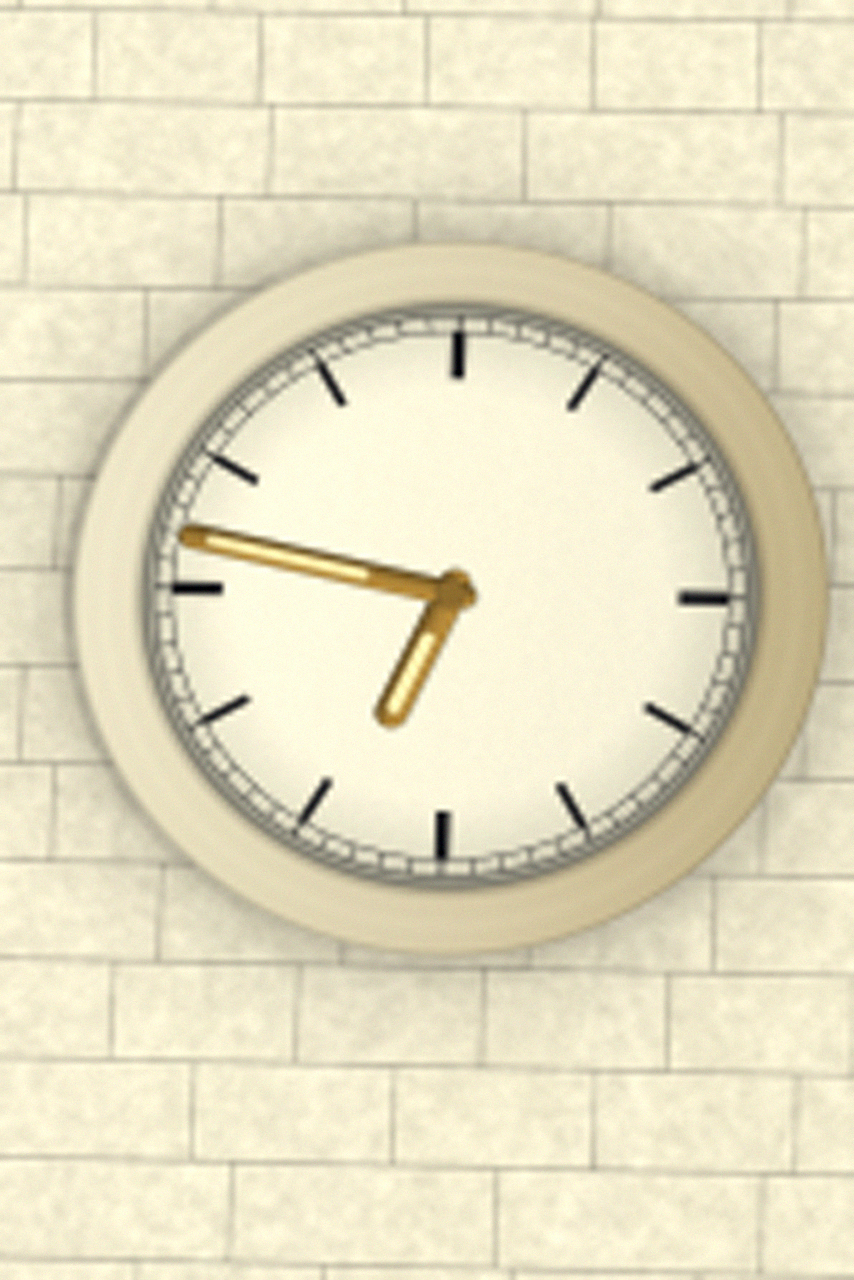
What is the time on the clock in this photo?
6:47
